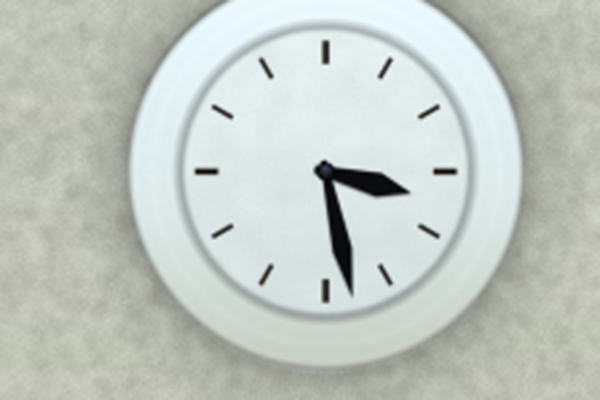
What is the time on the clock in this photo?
3:28
